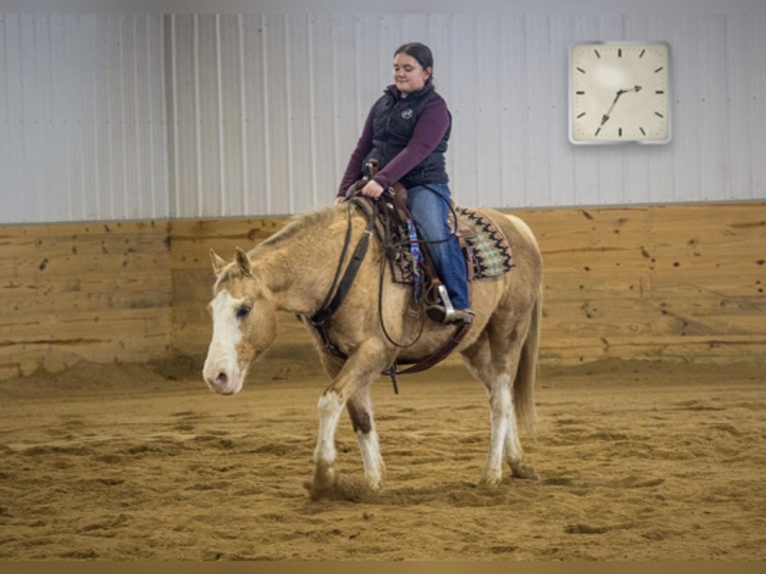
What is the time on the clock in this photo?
2:35
